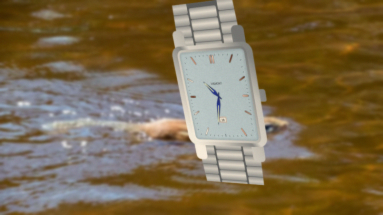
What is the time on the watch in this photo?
10:32
